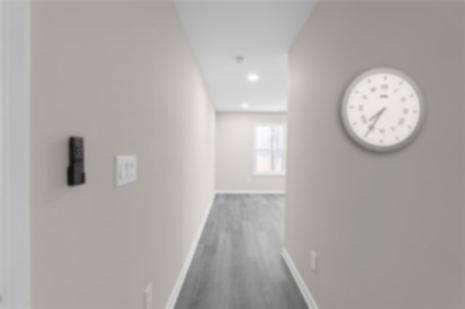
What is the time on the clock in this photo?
7:35
